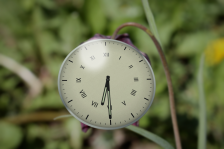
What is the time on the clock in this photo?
6:30
